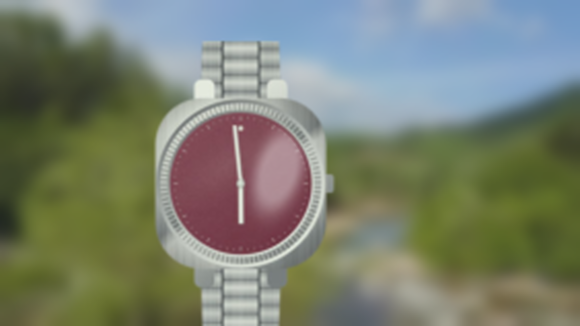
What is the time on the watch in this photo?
5:59
